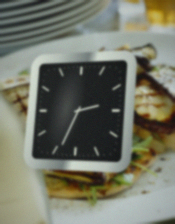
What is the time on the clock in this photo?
2:34
